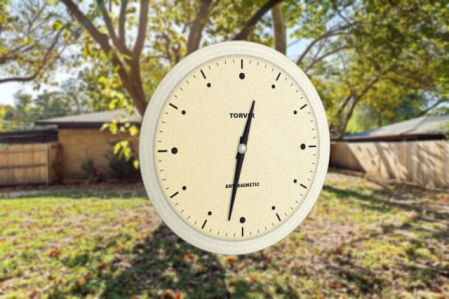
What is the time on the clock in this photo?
12:32
